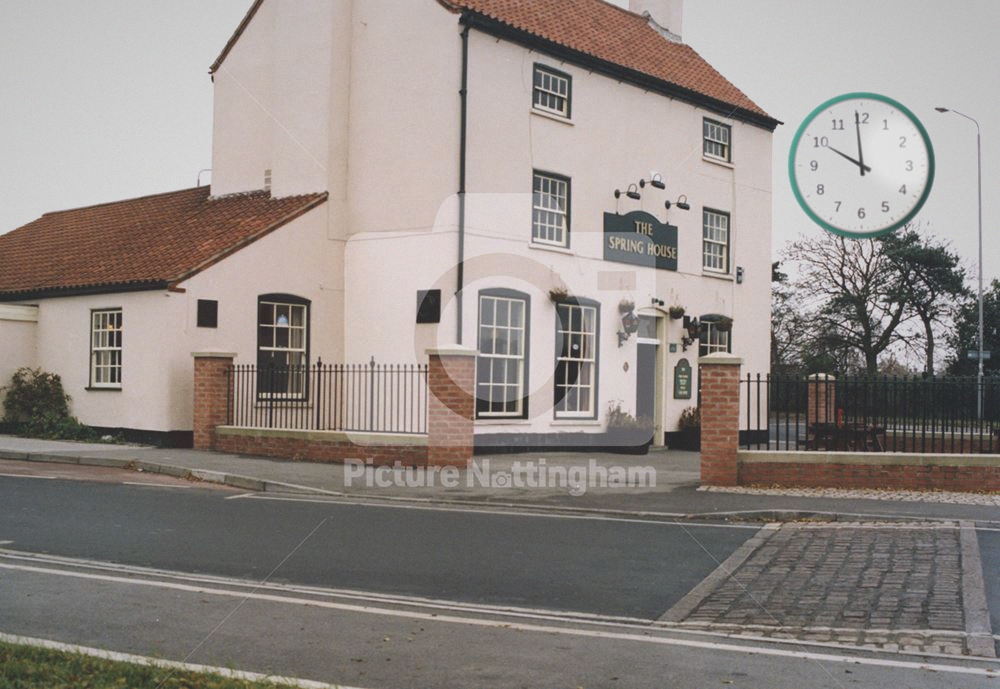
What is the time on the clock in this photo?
9:59
